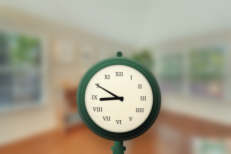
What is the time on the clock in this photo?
8:50
